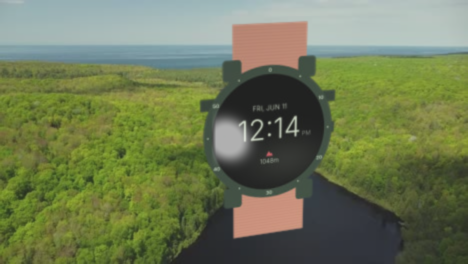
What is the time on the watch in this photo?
12:14
